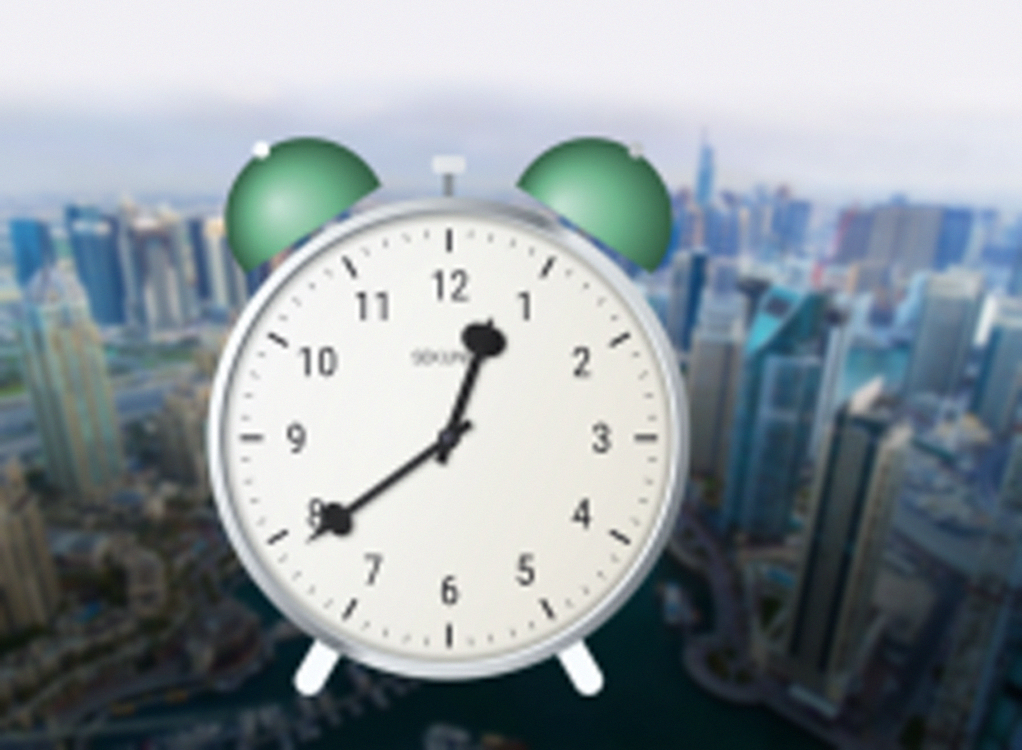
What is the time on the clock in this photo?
12:39
